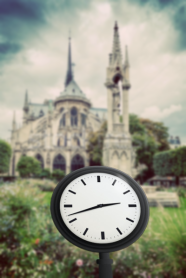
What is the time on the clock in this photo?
2:42
